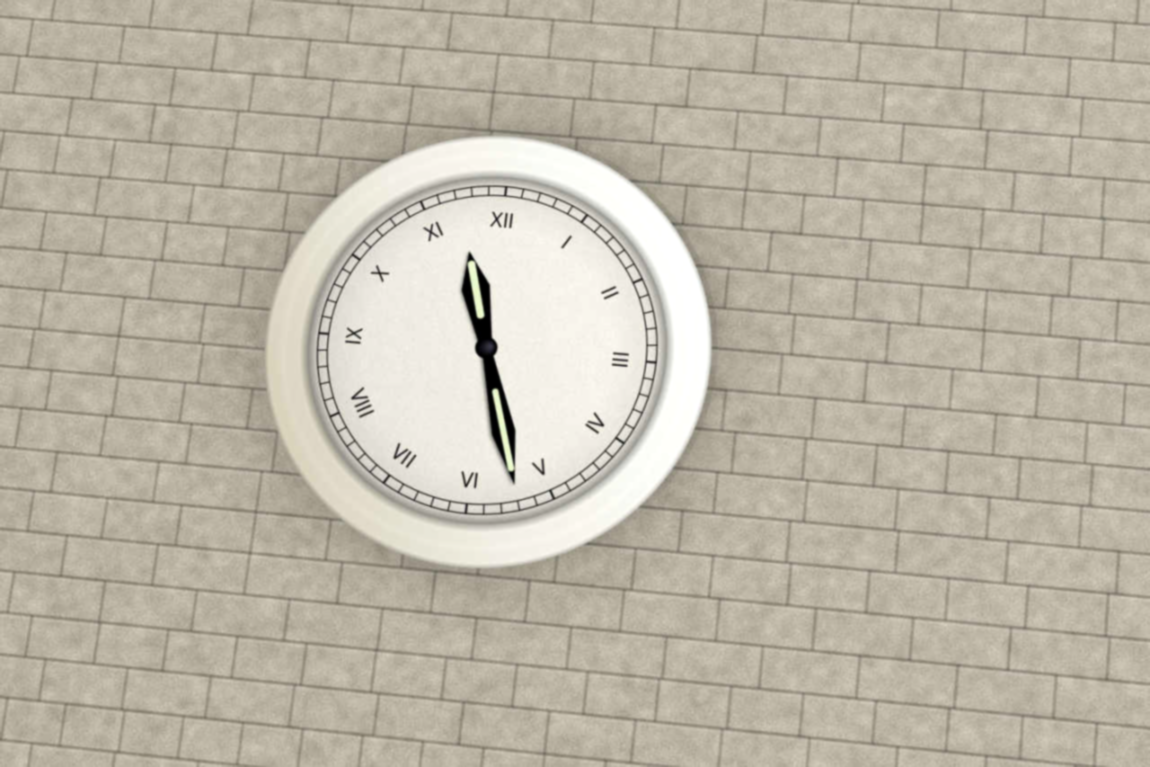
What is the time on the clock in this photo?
11:27
